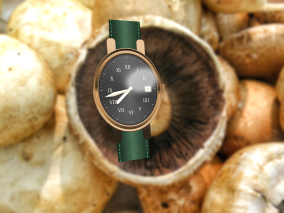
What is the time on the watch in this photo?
7:43
